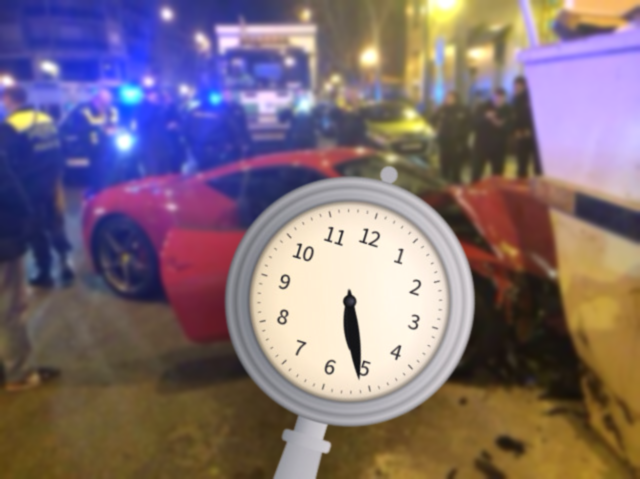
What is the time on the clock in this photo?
5:26
